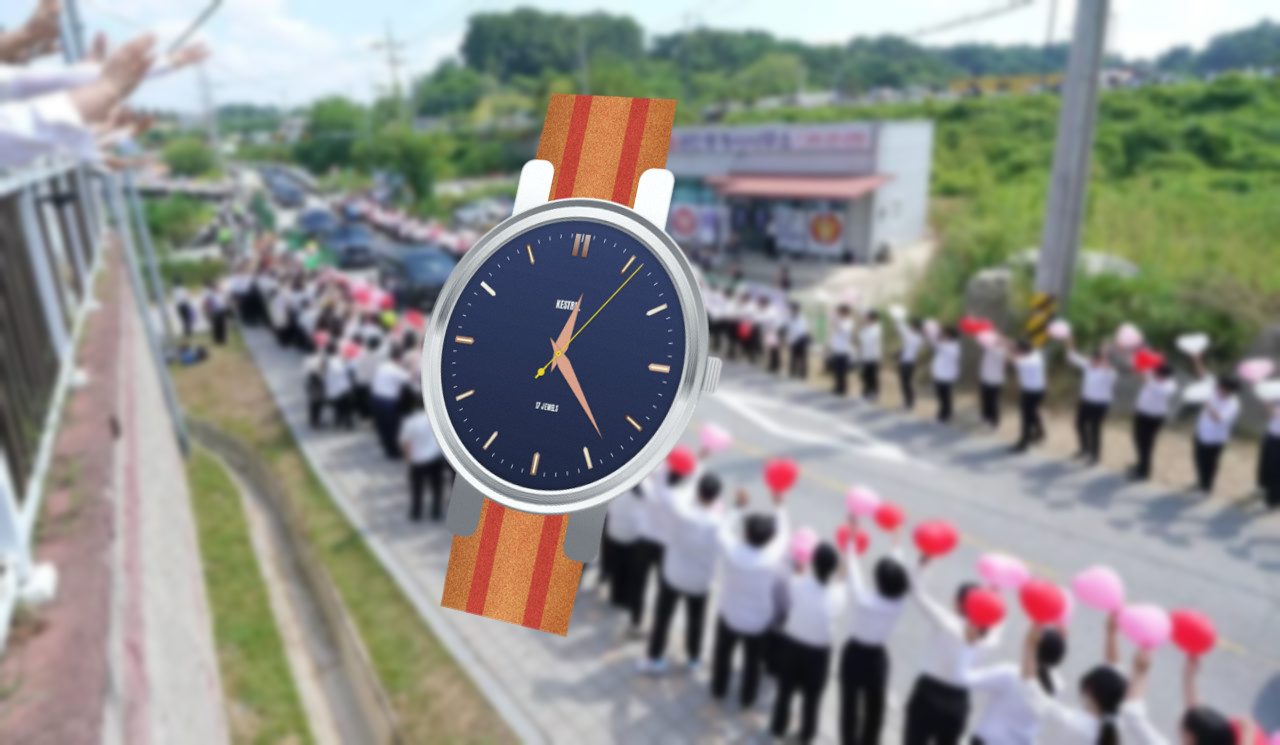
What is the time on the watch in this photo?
12:23:06
